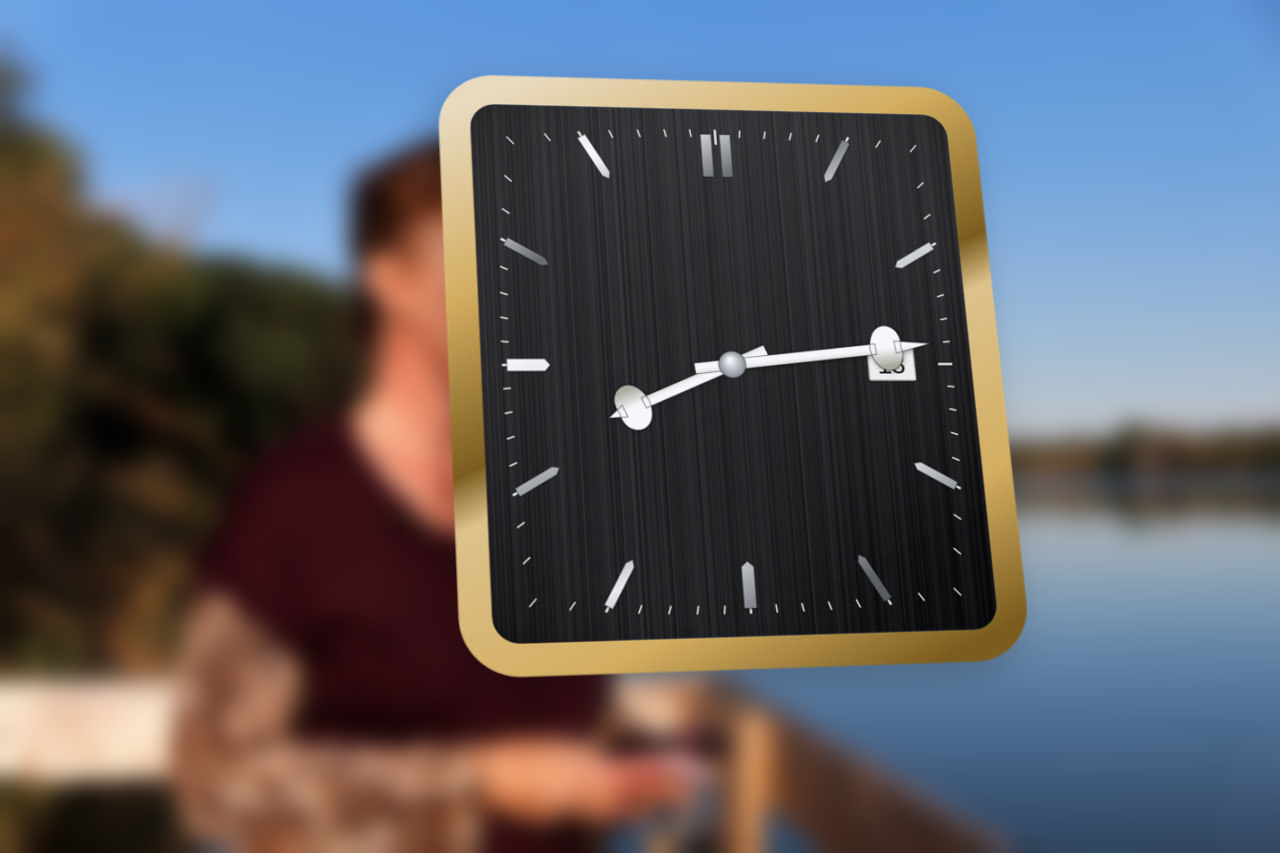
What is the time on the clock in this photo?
8:14
